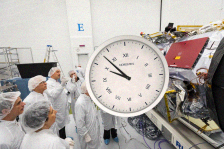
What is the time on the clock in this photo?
9:53
